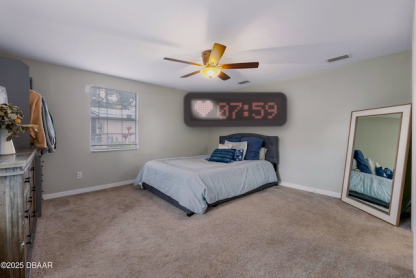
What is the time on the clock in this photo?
7:59
